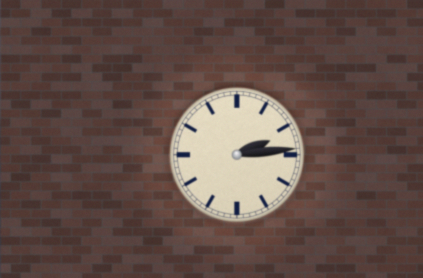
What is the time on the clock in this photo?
2:14
